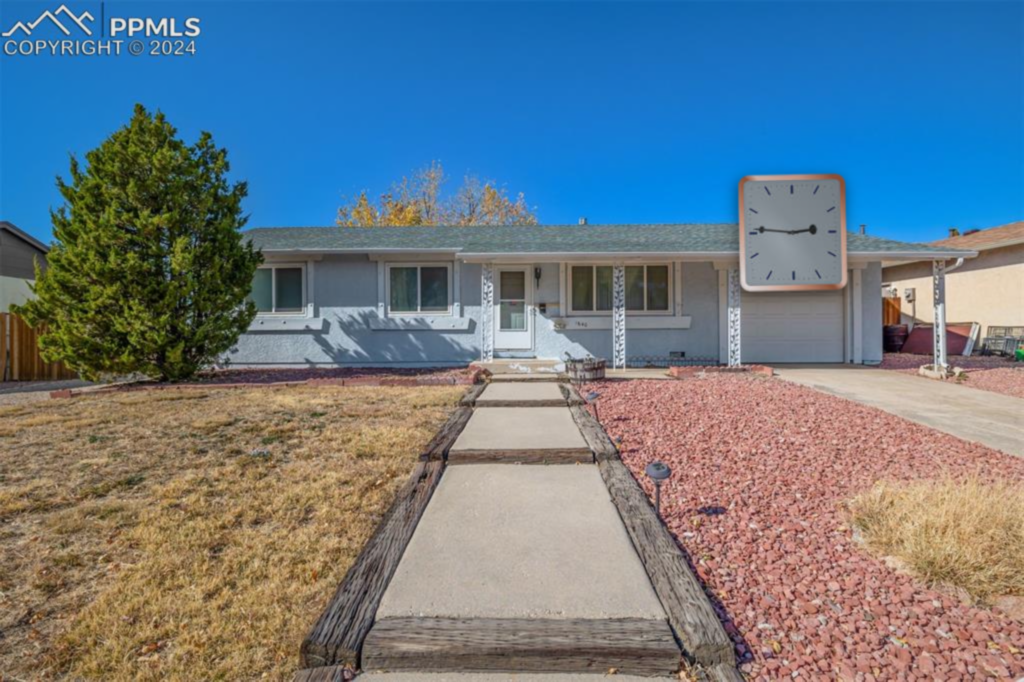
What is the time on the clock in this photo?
2:46
